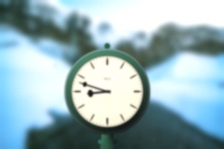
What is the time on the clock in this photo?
8:48
